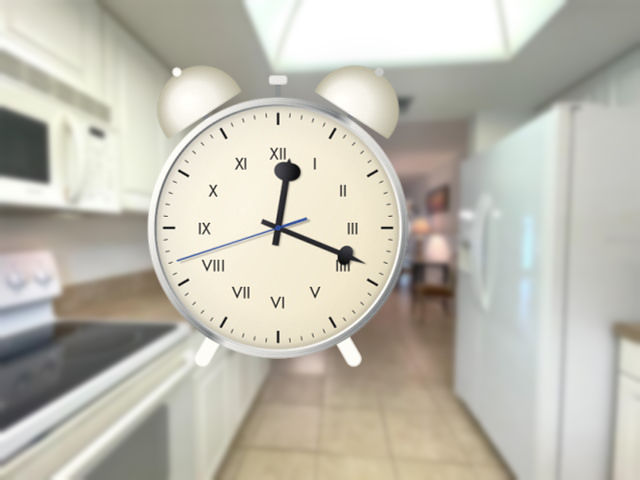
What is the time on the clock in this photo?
12:18:42
